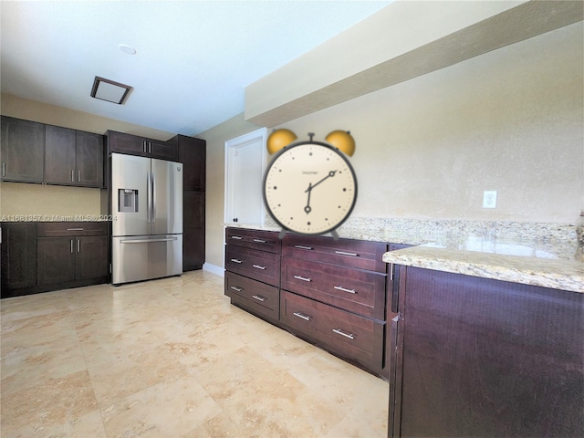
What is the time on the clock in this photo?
6:09
